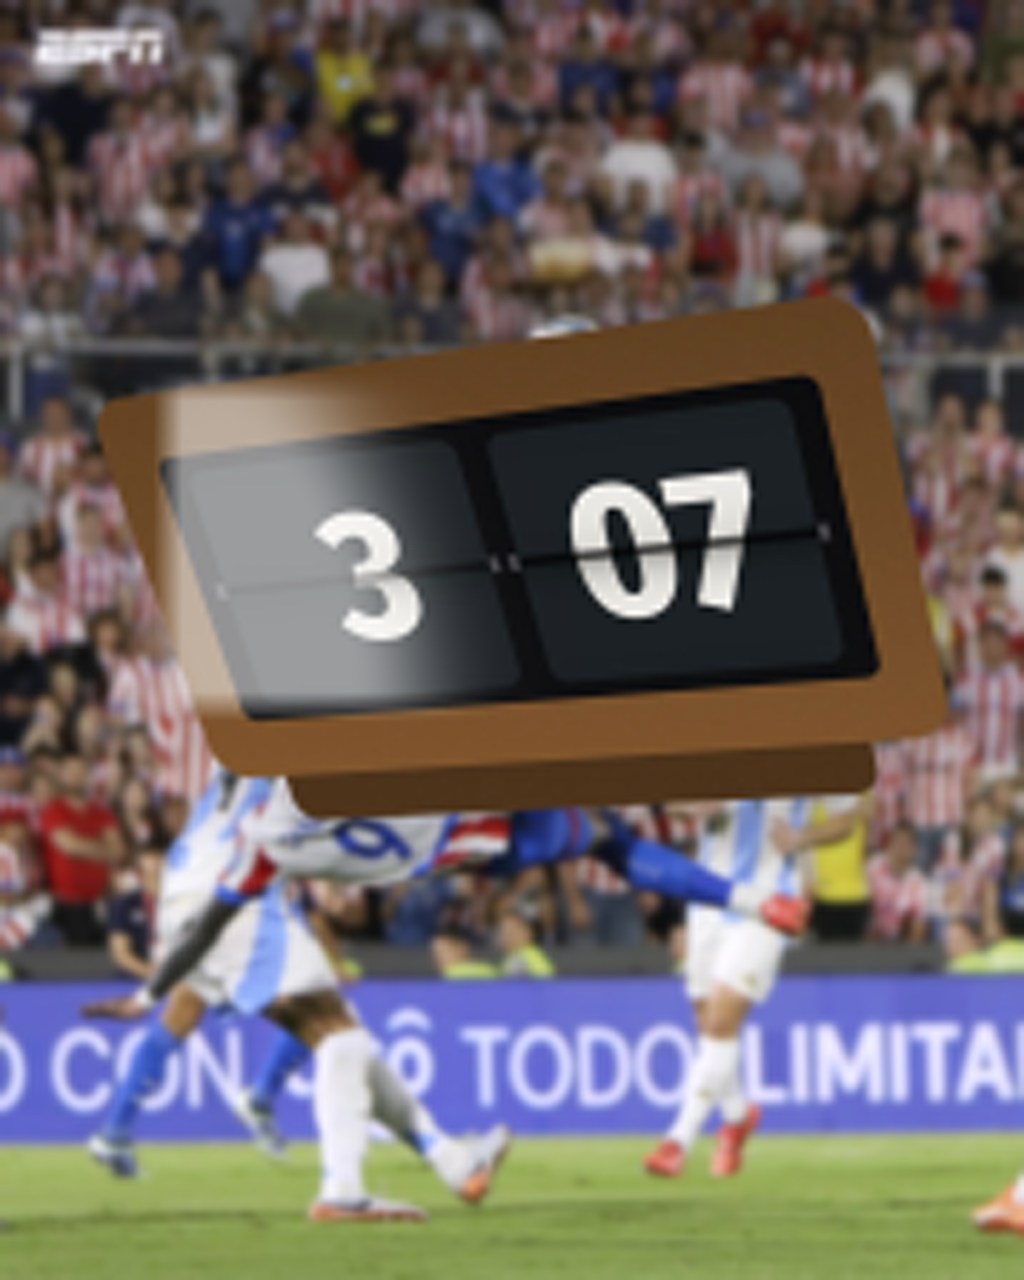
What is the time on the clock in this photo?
3:07
